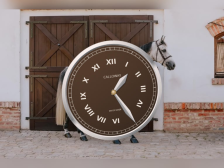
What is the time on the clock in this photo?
1:25
